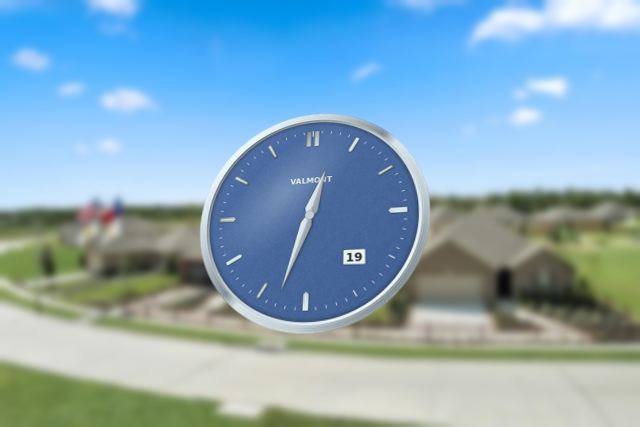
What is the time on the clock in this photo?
12:33
